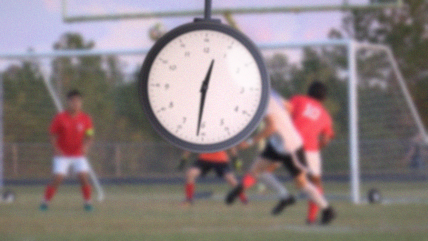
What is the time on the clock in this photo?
12:31
